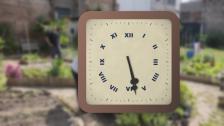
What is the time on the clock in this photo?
5:28
